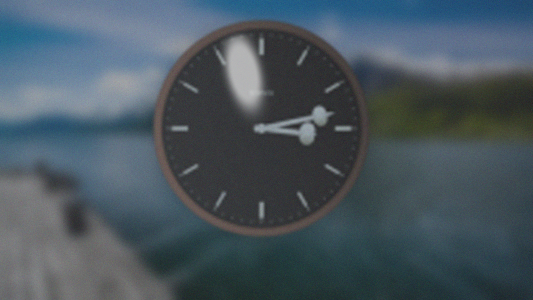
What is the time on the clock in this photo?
3:13
